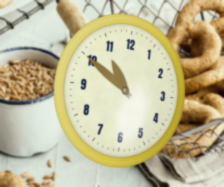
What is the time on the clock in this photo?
10:50
